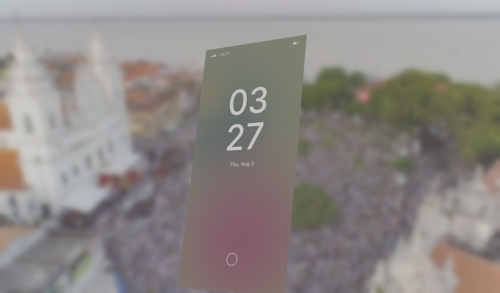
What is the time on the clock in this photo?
3:27
